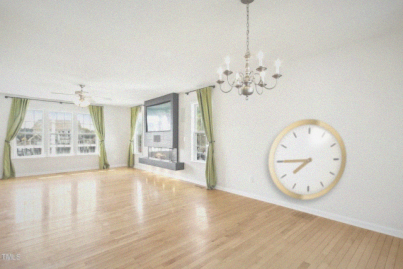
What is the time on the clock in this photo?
7:45
